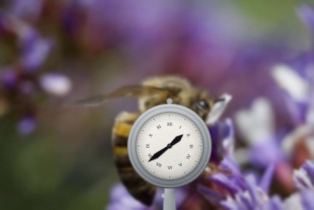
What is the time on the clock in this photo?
1:39
